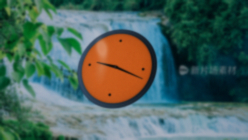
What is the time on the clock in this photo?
9:18
